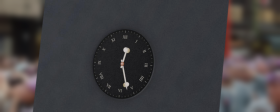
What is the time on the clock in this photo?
12:27
